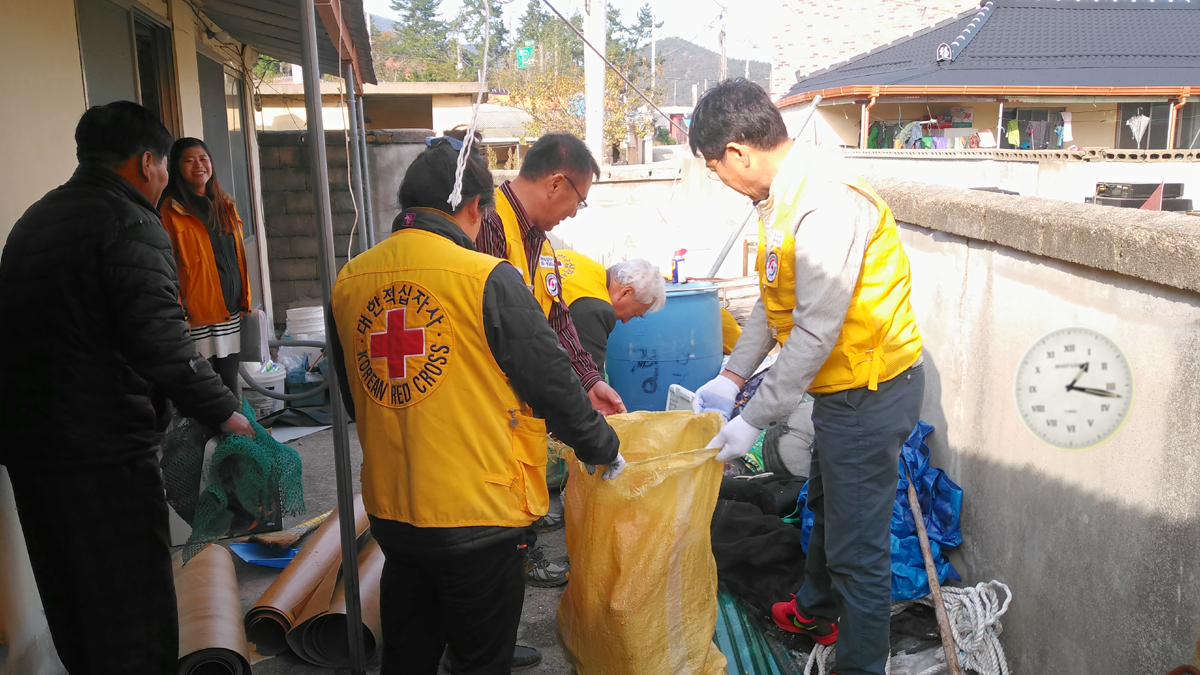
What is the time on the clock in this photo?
1:17
